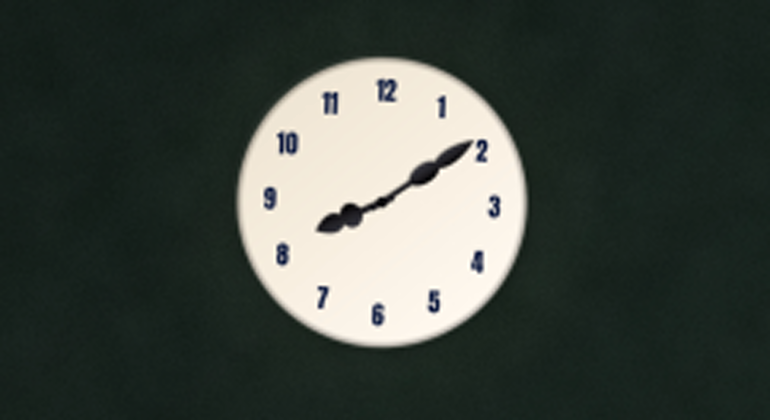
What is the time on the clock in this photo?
8:09
